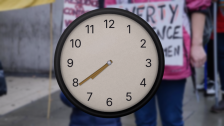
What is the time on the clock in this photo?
7:39
